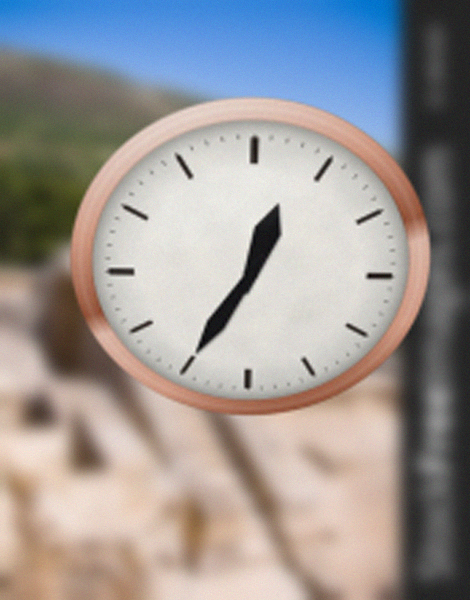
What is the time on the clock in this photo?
12:35
